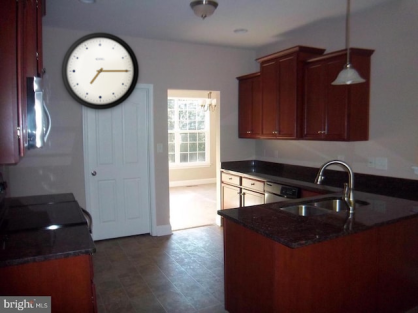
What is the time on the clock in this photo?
7:15
